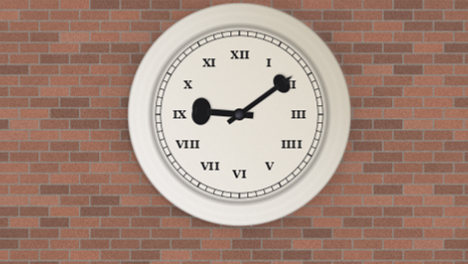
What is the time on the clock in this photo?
9:09
